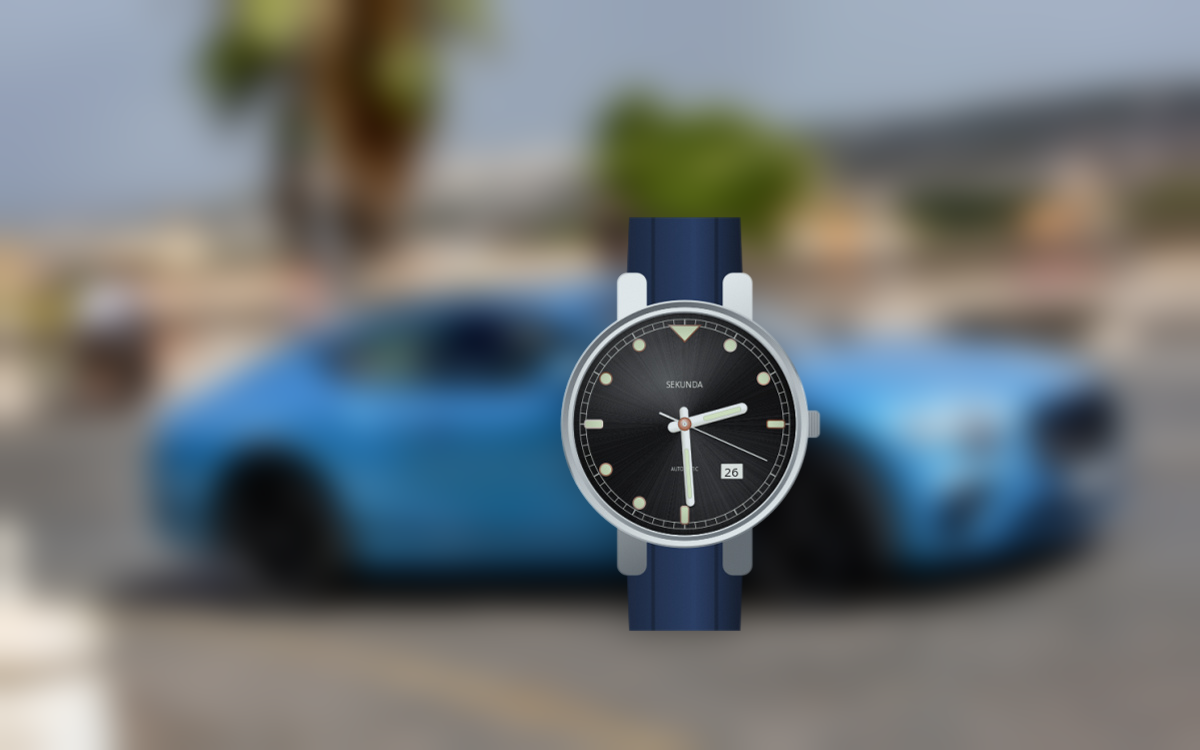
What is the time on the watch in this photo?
2:29:19
